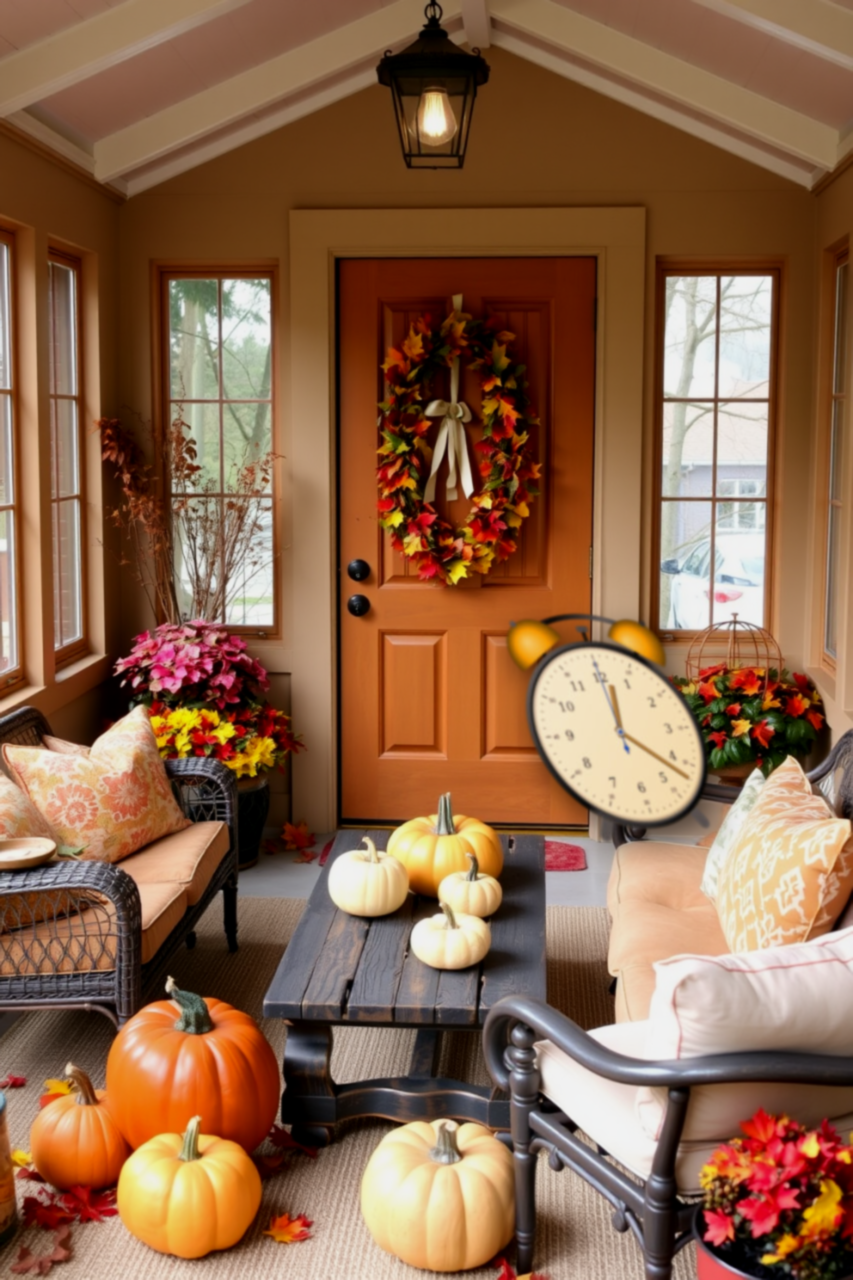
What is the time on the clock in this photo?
12:22:00
